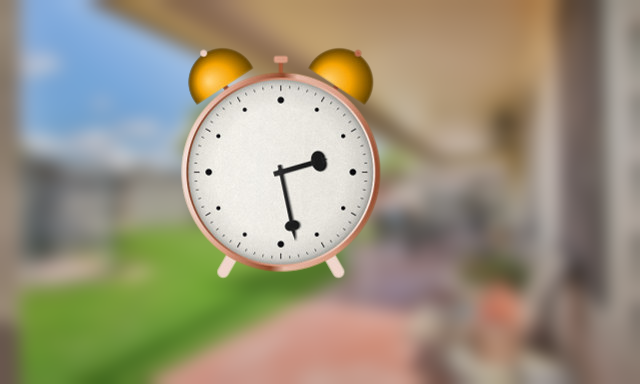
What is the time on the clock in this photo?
2:28
